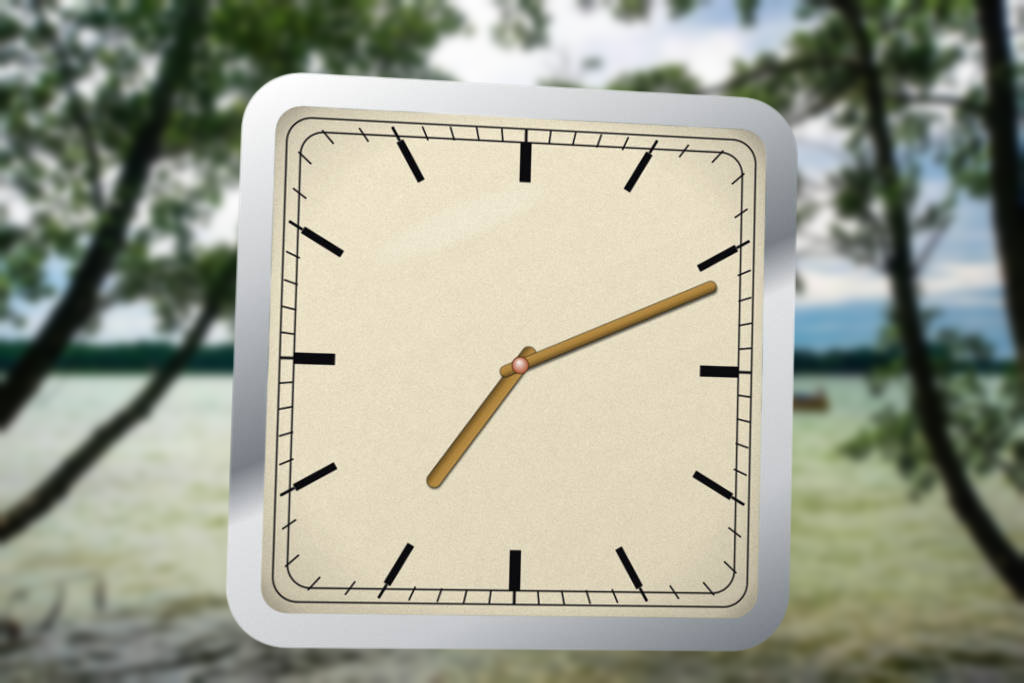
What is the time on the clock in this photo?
7:11
